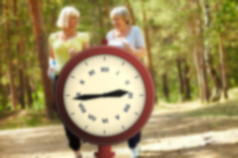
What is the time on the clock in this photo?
2:44
